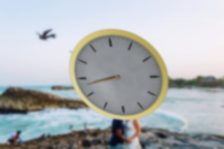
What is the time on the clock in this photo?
8:43
